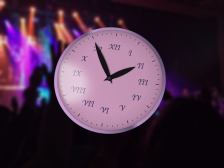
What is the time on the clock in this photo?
1:55
